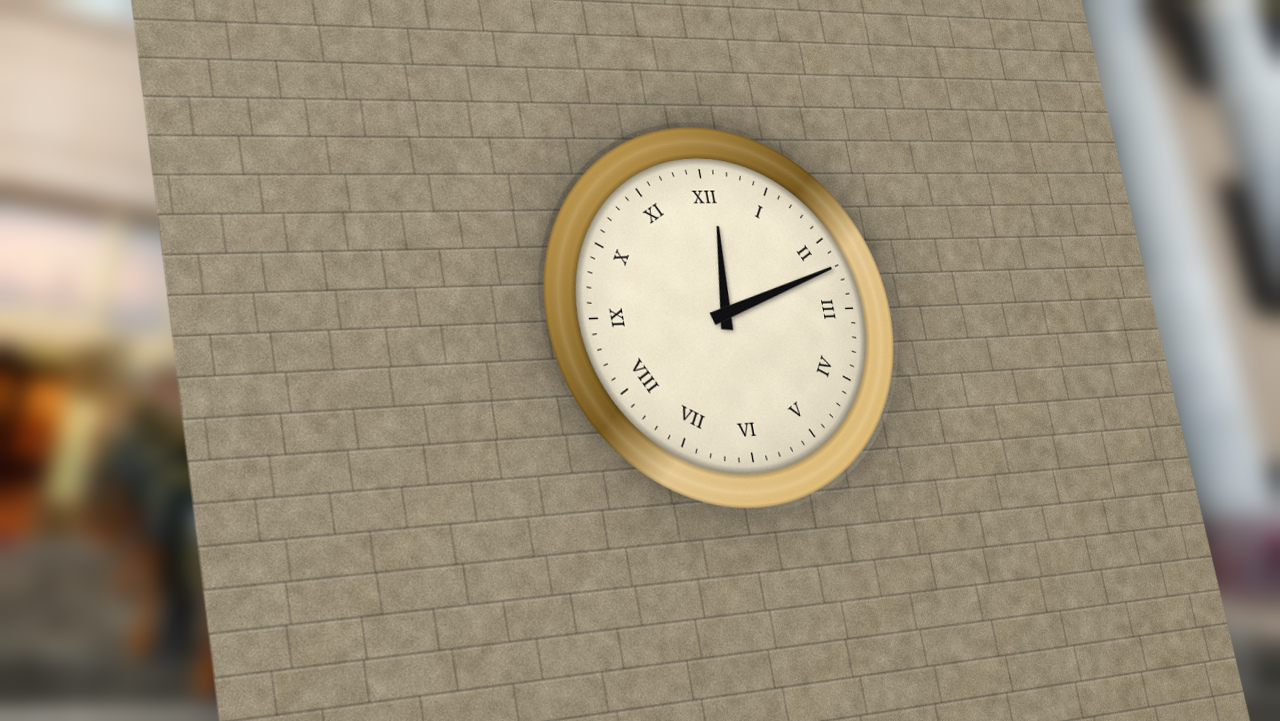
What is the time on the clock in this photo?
12:12
